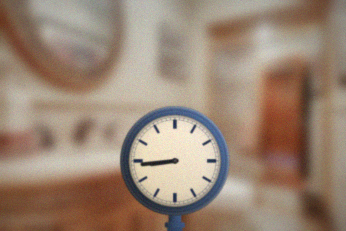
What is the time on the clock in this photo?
8:44
